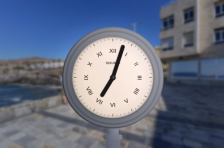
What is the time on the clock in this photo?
7:03
